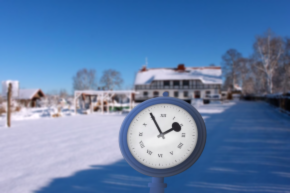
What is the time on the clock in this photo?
1:55
